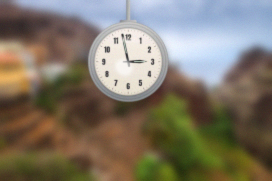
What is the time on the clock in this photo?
2:58
